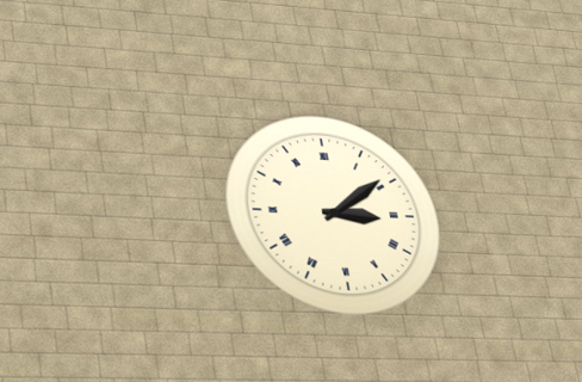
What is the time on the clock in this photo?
3:09
